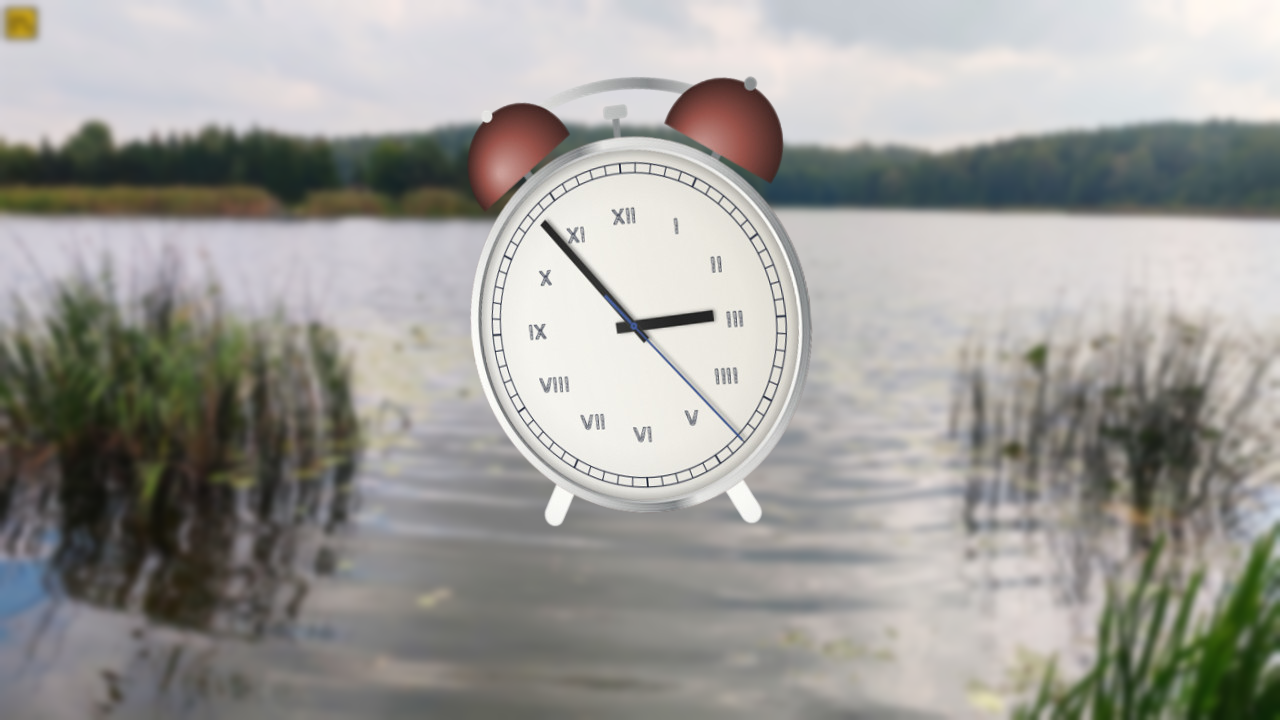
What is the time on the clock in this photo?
2:53:23
